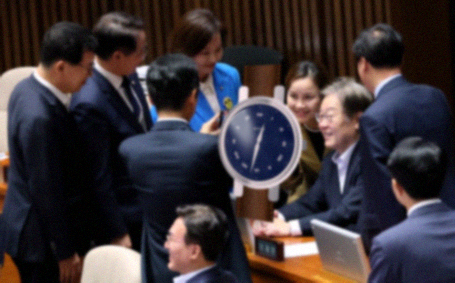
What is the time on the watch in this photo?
12:32
